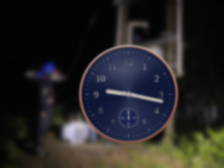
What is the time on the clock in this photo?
9:17
